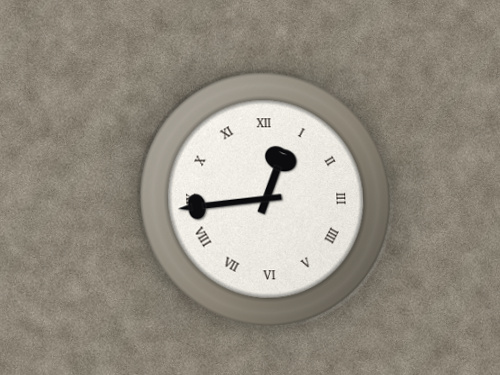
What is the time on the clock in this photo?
12:44
